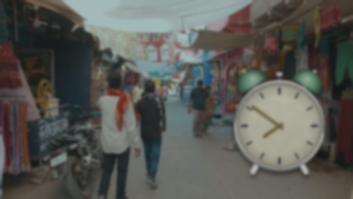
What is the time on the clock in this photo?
7:51
